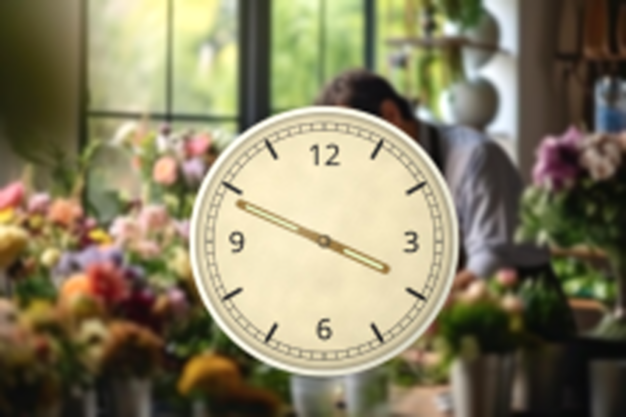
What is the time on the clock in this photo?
3:49
